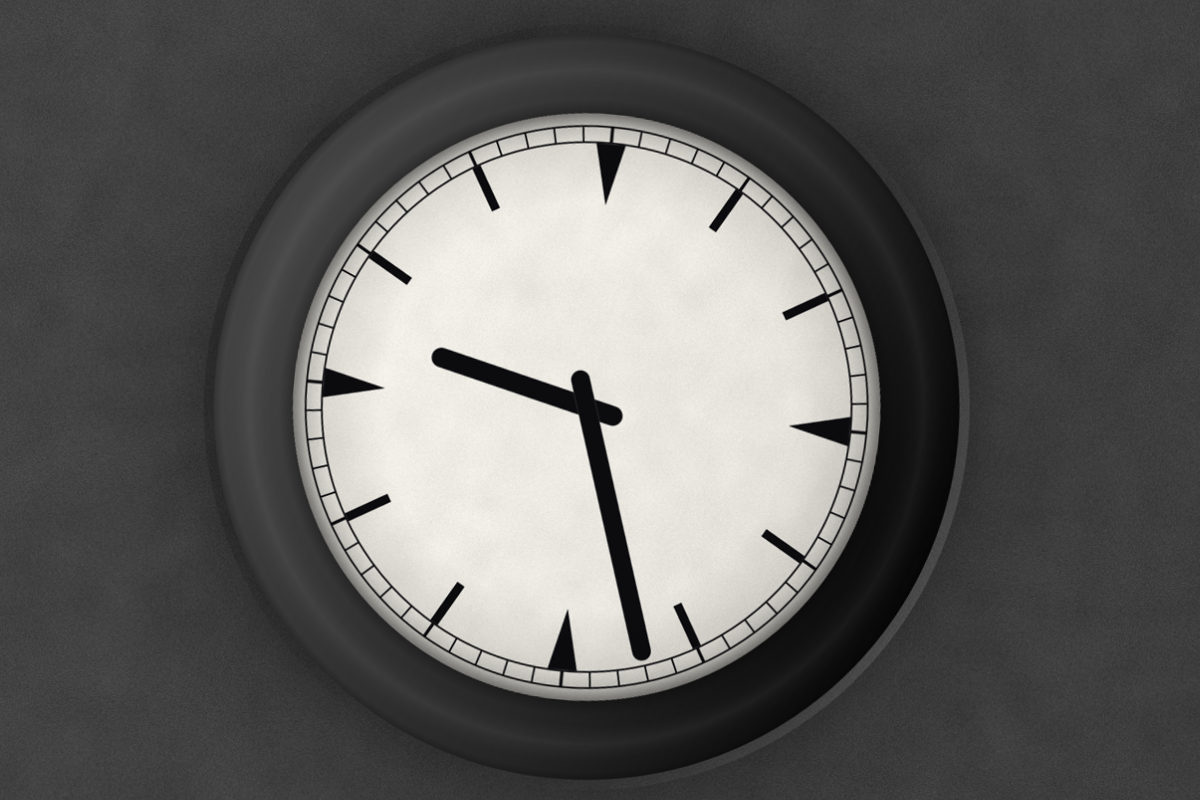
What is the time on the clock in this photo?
9:27
